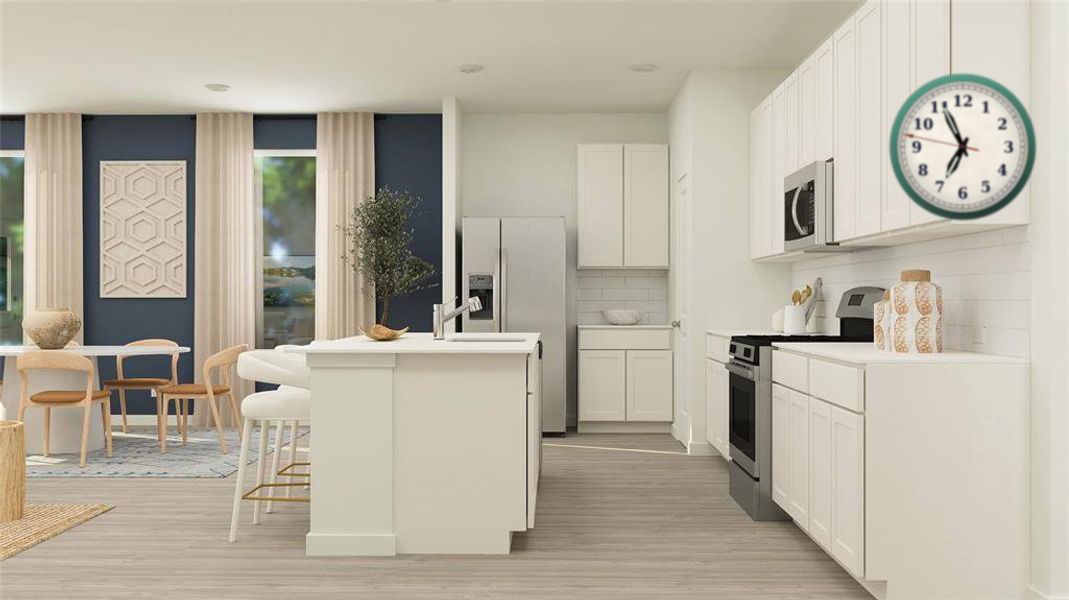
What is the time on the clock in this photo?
6:55:47
